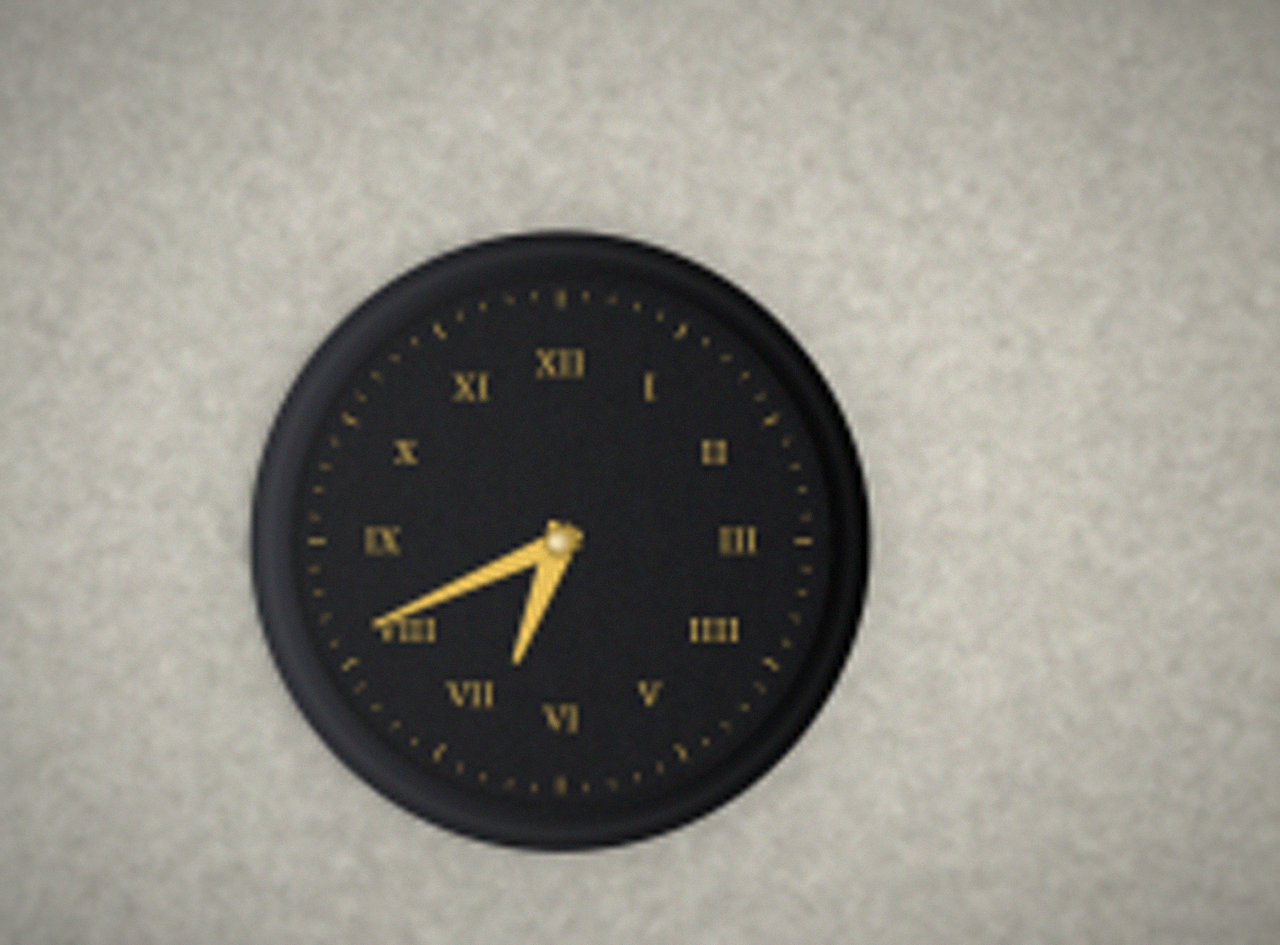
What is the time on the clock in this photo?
6:41
